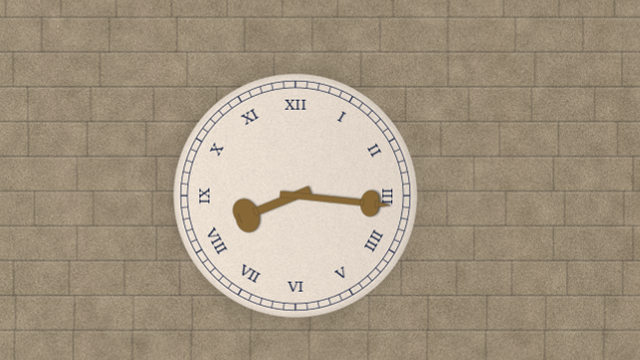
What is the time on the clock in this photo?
8:16
